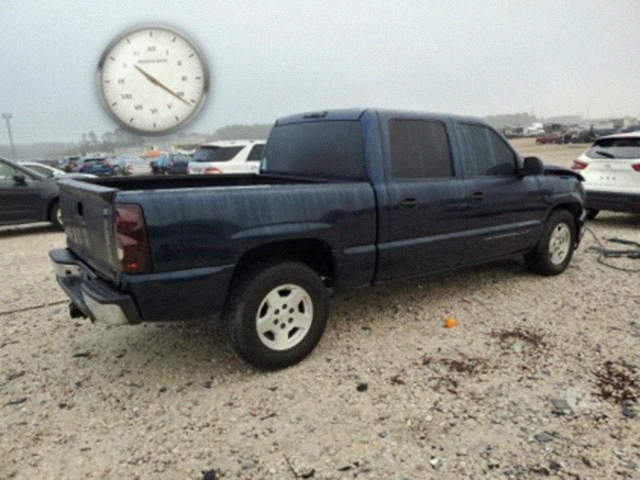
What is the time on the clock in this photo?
10:21
